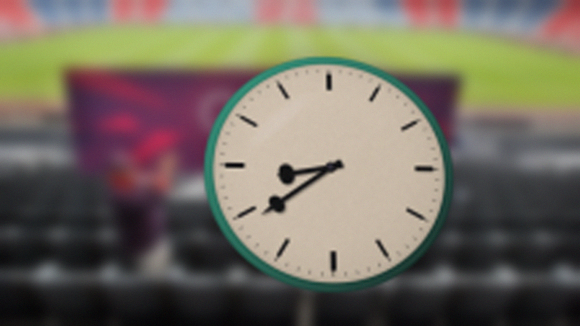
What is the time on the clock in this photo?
8:39
